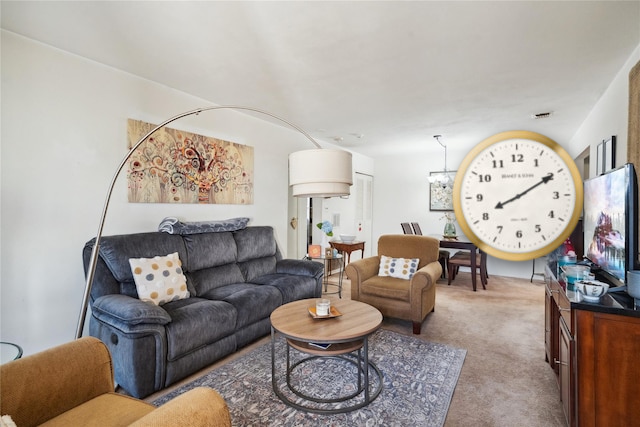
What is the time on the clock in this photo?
8:10
